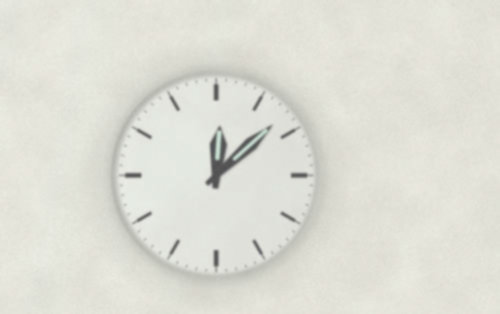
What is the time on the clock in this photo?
12:08
